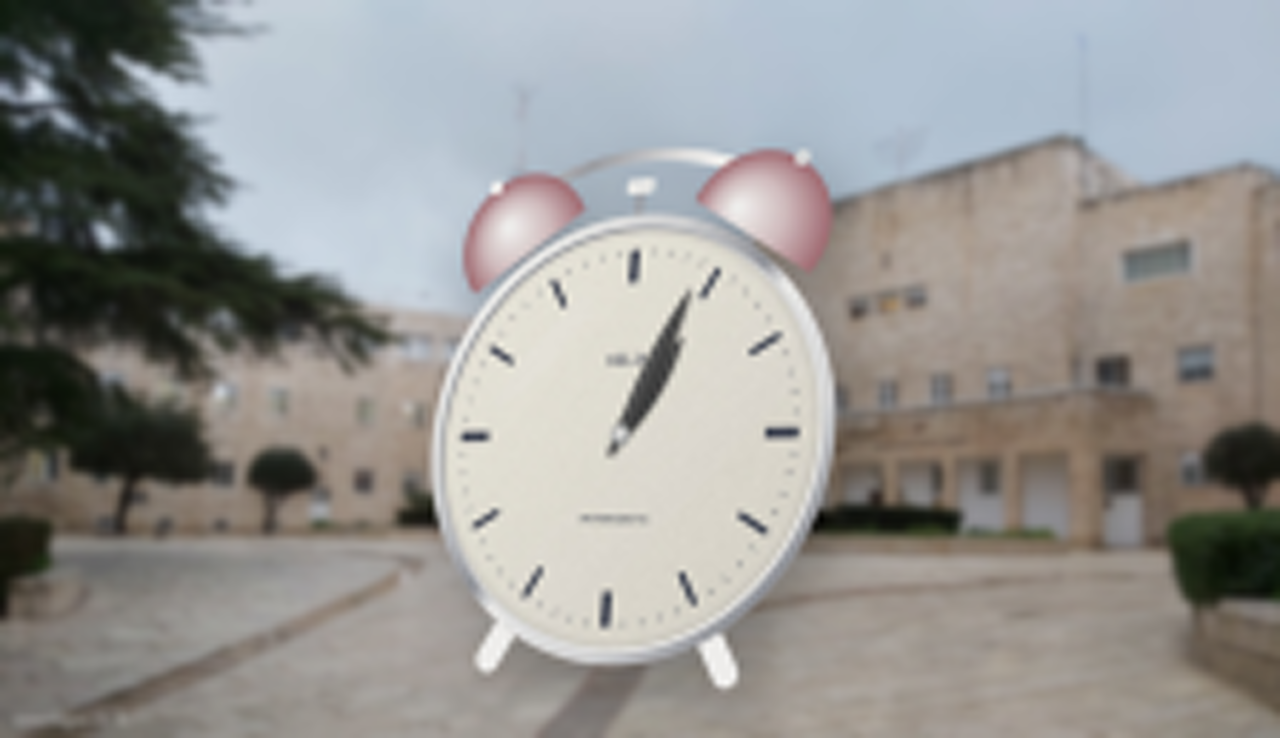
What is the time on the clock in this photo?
1:04
